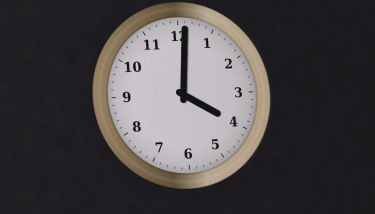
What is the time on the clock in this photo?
4:01
